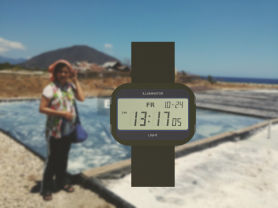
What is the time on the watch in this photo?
13:17:05
